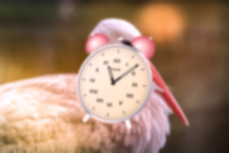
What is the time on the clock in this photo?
11:08
